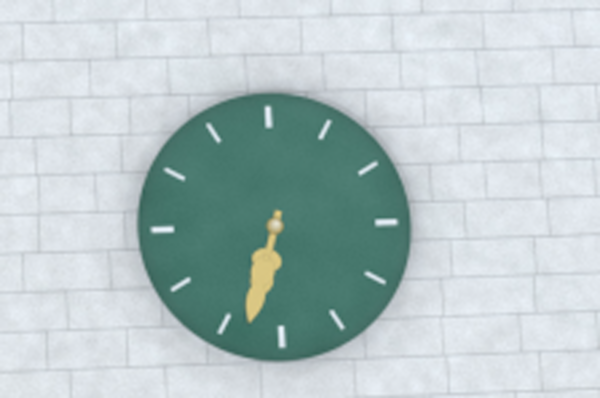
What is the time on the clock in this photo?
6:33
